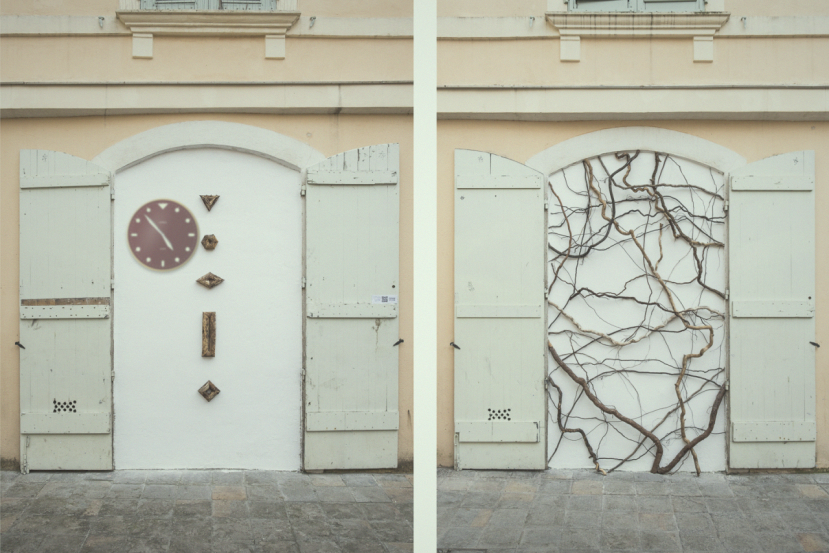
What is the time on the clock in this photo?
4:53
